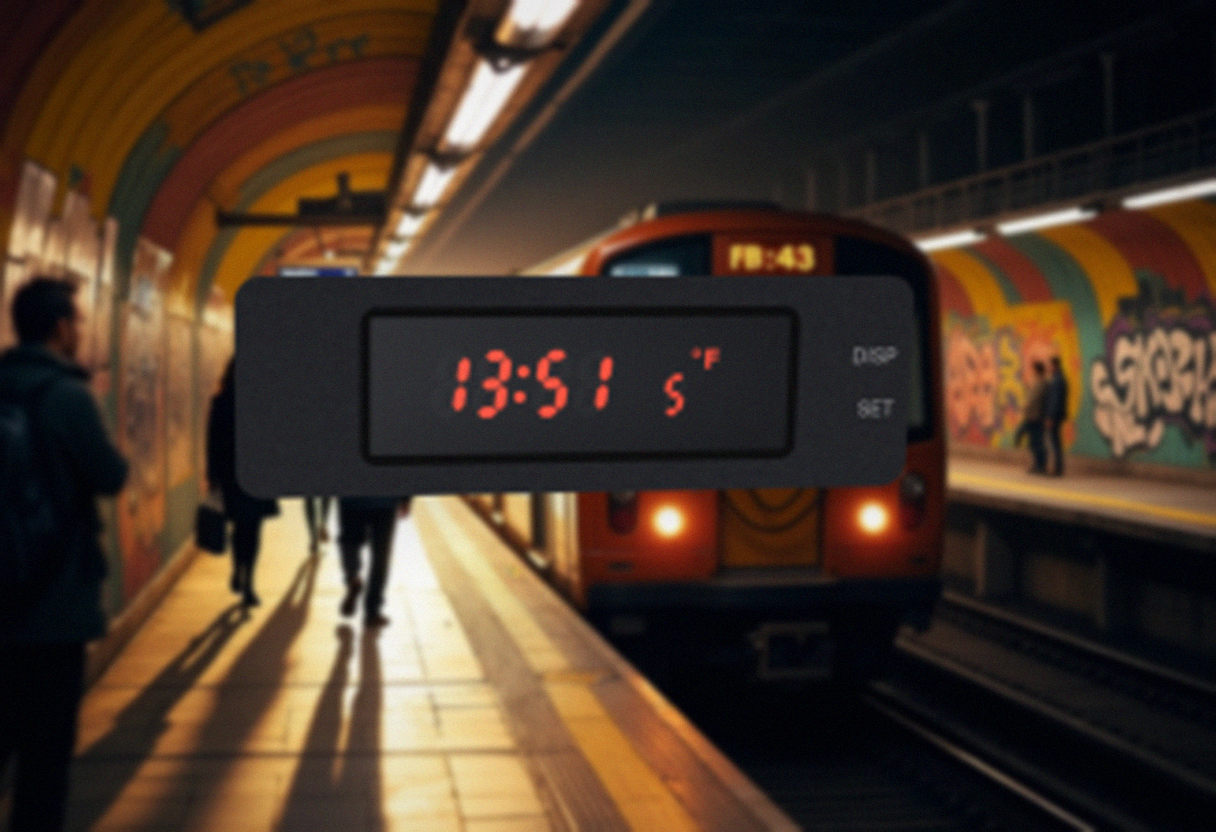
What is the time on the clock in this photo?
13:51
